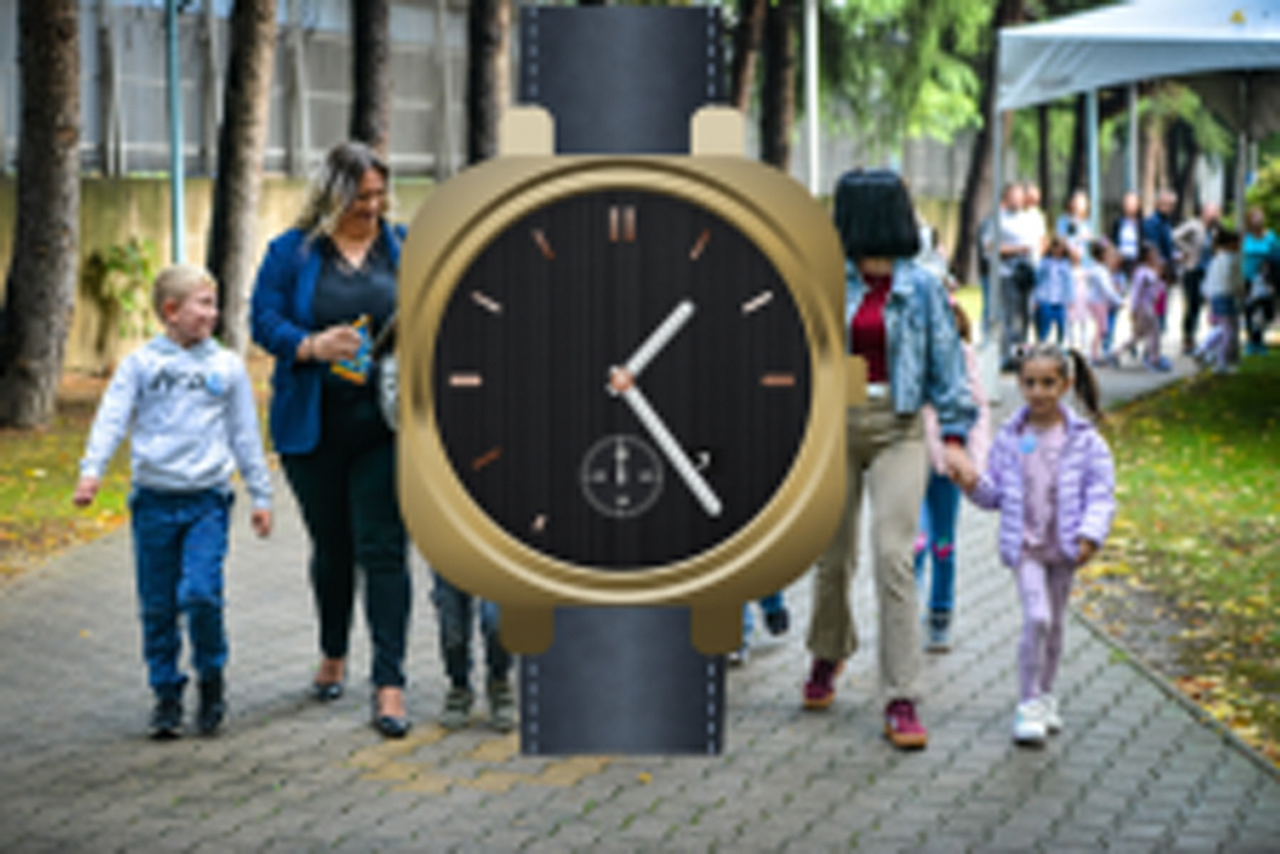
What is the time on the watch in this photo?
1:24
